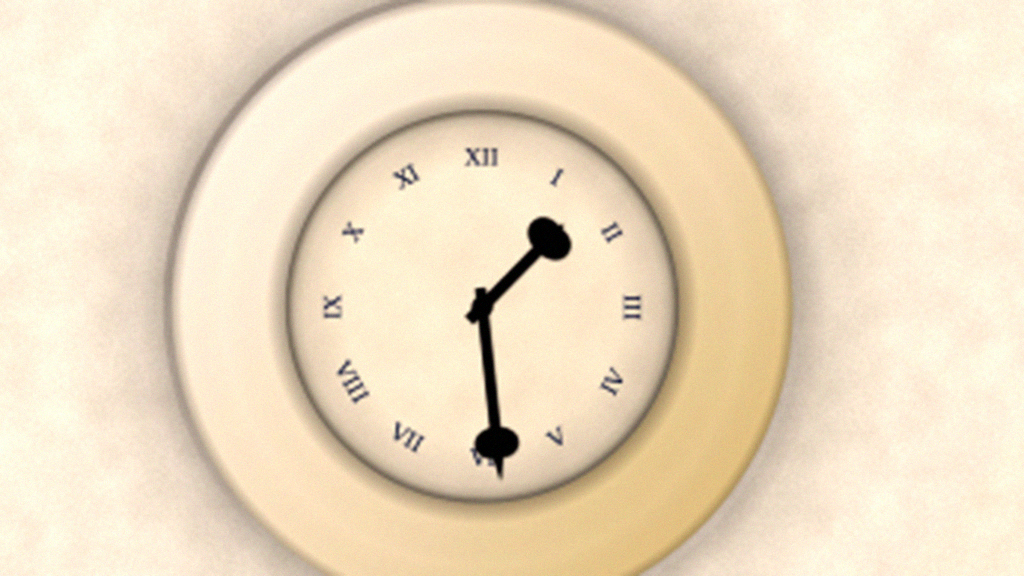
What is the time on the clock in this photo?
1:29
